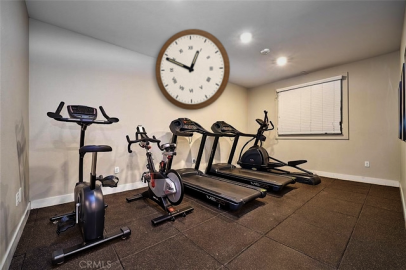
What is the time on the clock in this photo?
12:49
